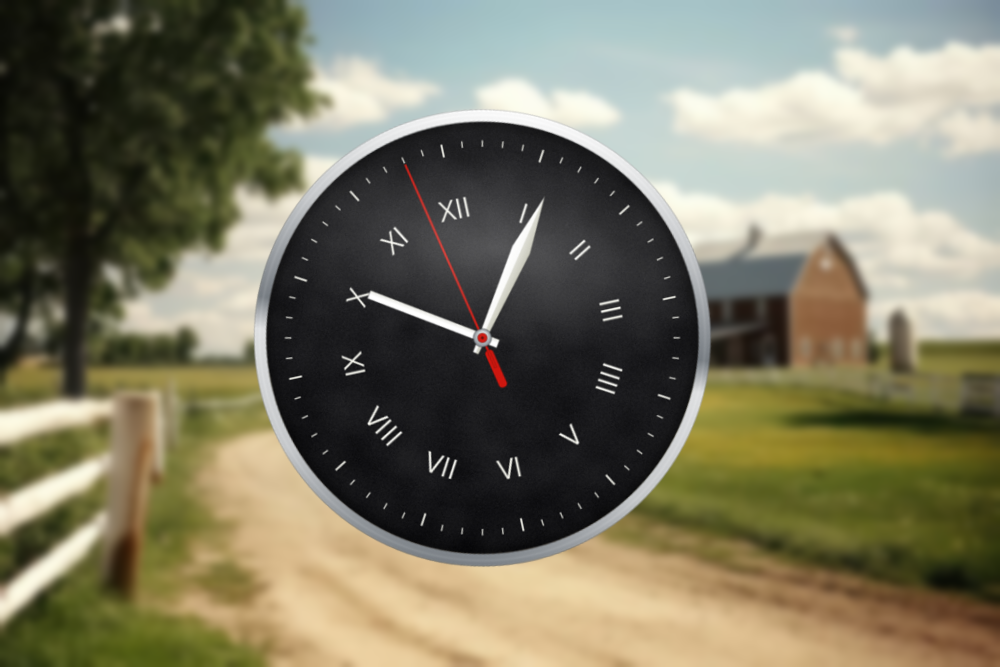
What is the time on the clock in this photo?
10:05:58
